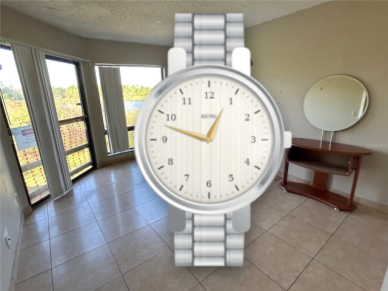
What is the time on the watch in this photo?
12:48
